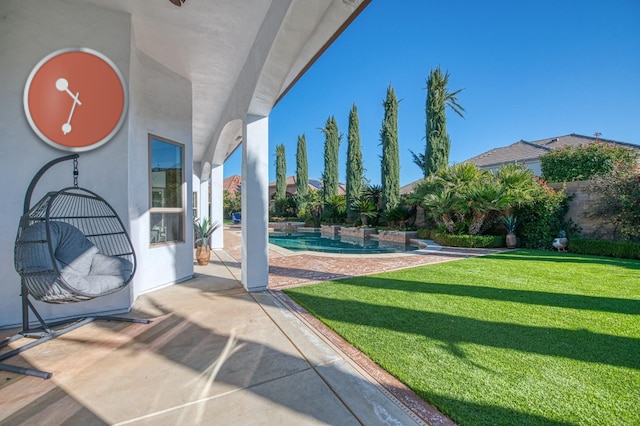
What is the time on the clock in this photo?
10:33
